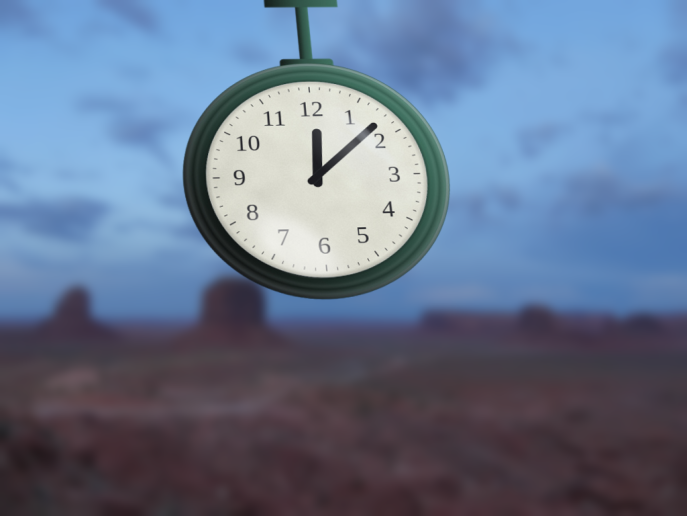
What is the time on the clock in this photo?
12:08
